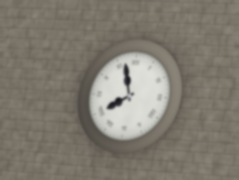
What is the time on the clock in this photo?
7:57
